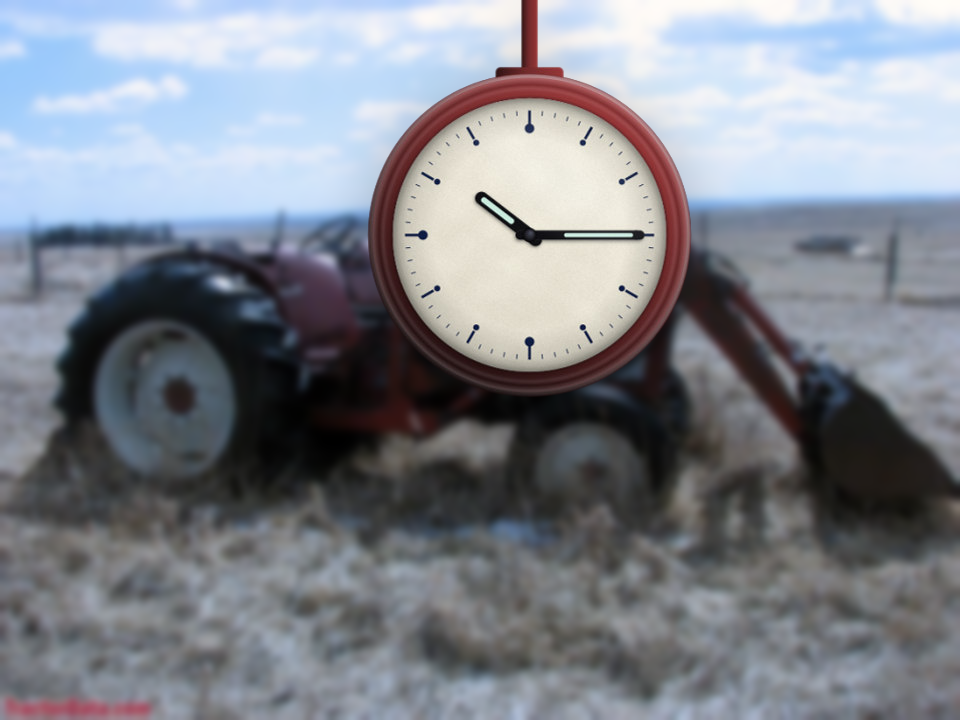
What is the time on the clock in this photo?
10:15
